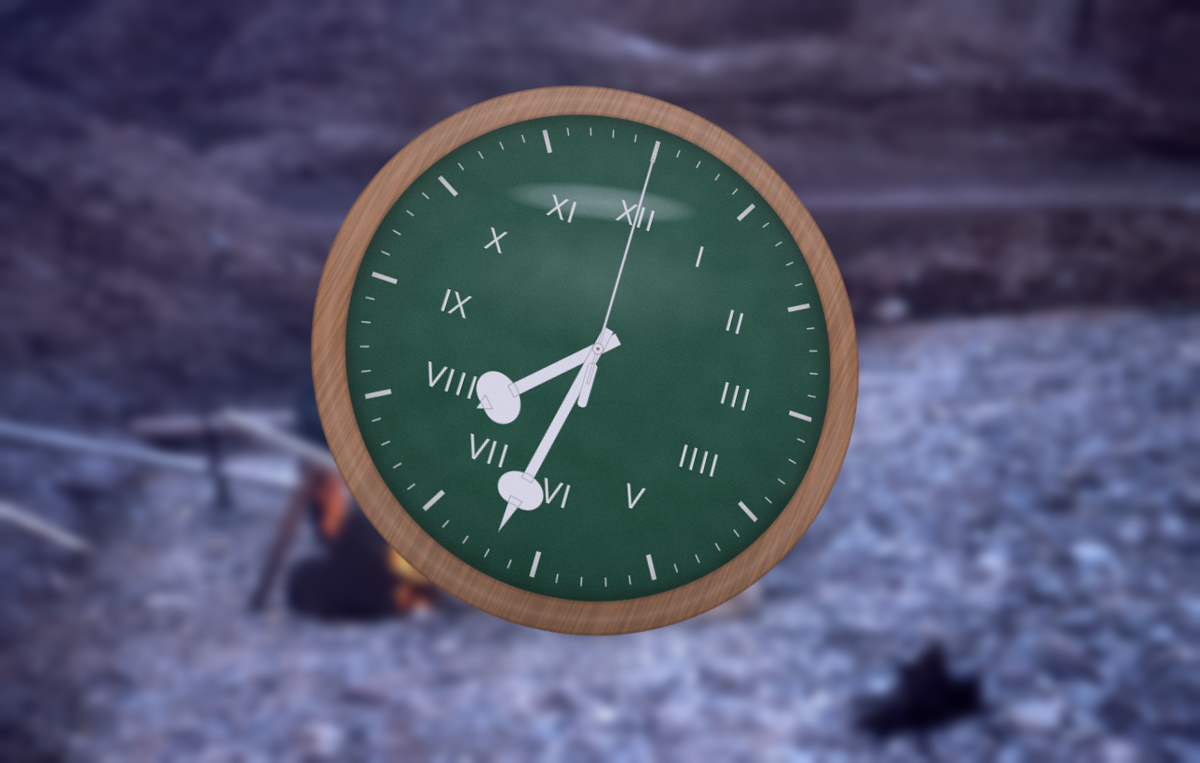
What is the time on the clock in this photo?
7:32:00
